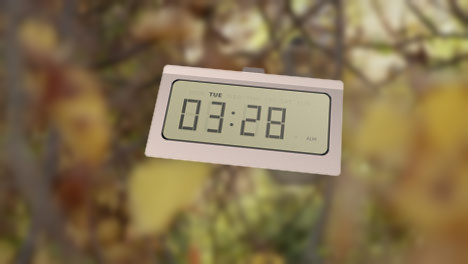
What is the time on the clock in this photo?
3:28
